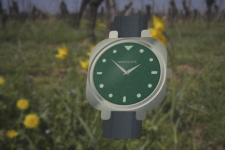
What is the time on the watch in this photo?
1:52
